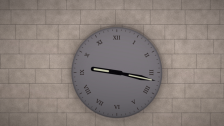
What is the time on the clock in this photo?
9:17
